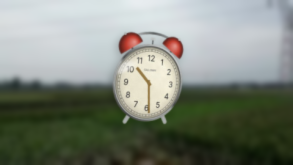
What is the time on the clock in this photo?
10:29
